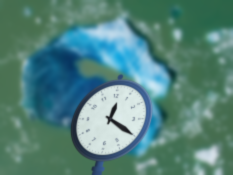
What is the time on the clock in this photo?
12:20
